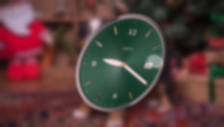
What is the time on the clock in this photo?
9:20
